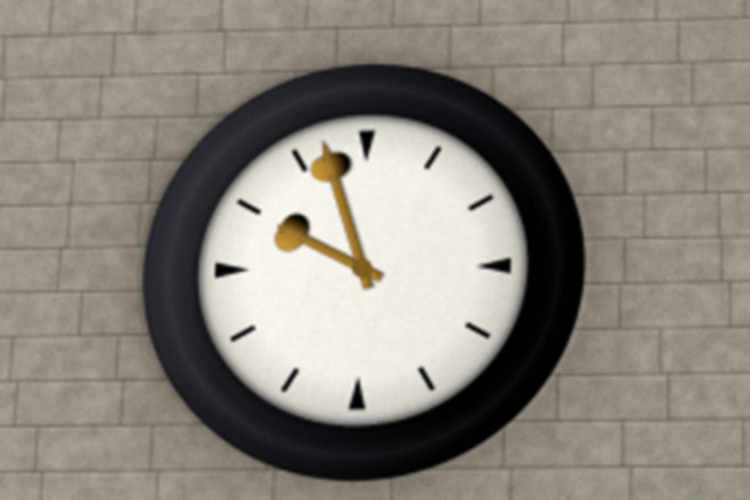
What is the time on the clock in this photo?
9:57
